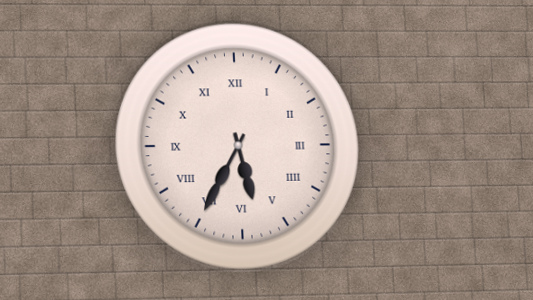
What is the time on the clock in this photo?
5:35
